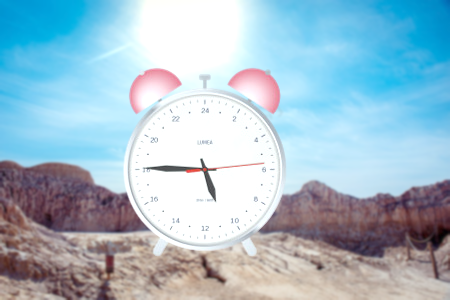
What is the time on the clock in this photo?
10:45:14
